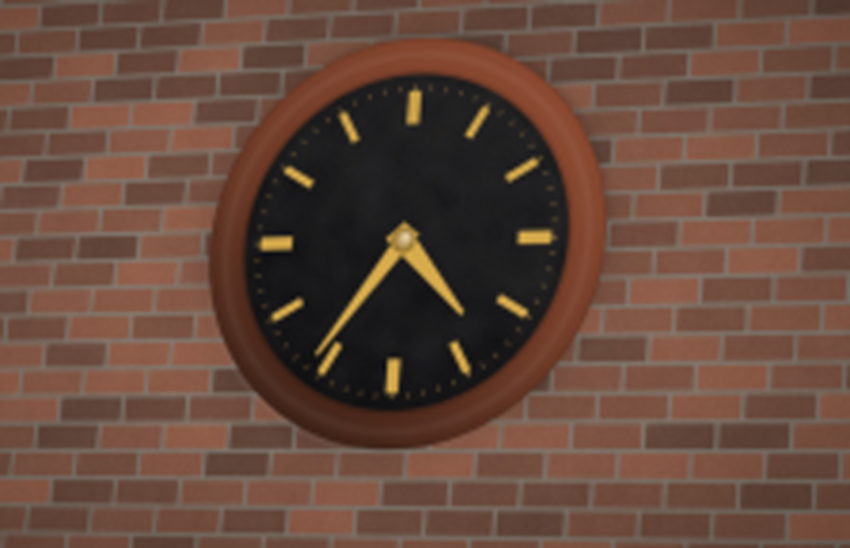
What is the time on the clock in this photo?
4:36
